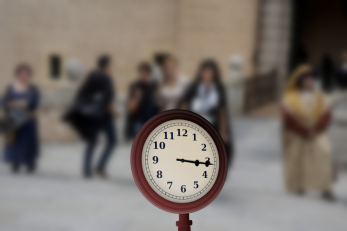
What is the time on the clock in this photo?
3:16
